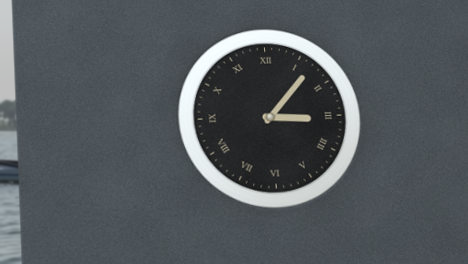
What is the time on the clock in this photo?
3:07
